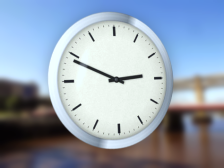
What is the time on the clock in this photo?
2:49
